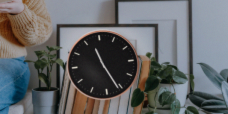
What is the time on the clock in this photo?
11:26
